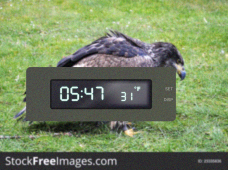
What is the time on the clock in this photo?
5:47
